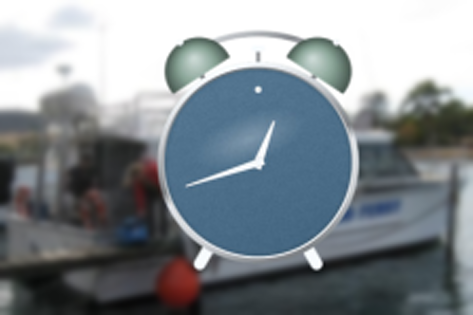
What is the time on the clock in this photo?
12:42
